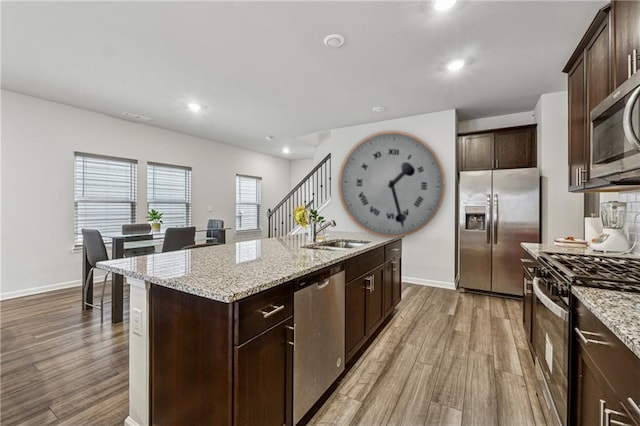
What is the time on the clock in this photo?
1:27
